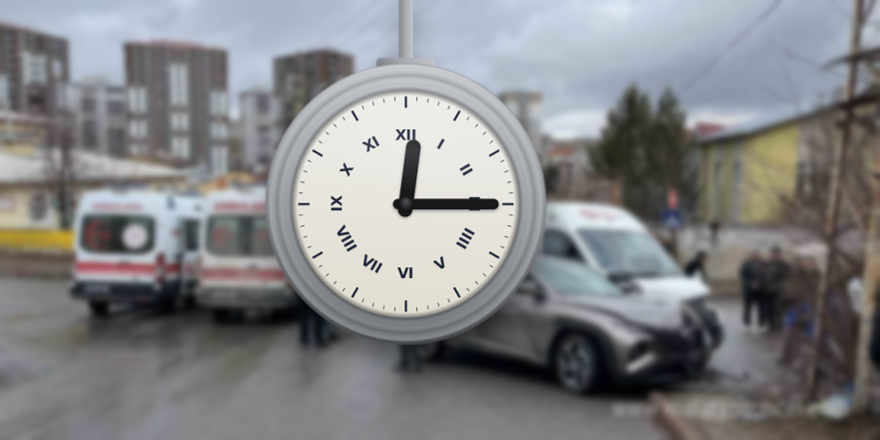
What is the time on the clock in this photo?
12:15
